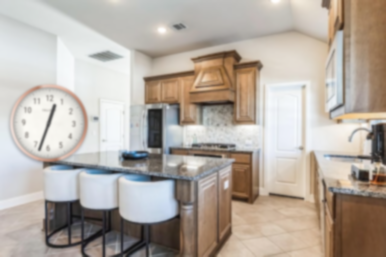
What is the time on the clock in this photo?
12:33
